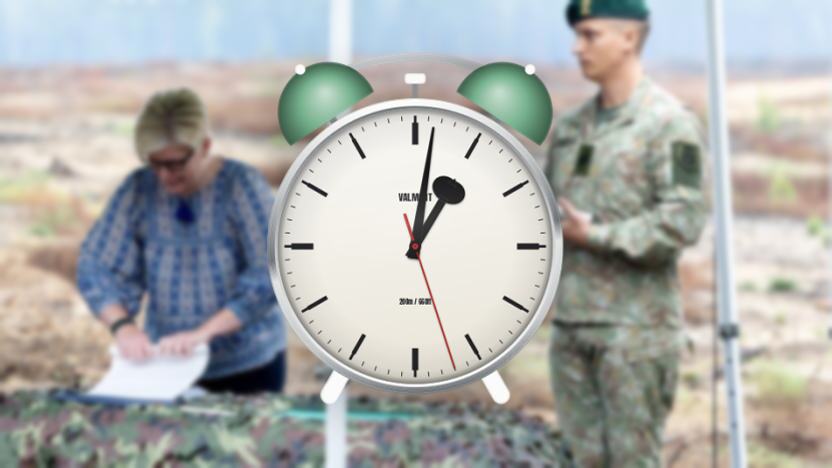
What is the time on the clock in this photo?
1:01:27
